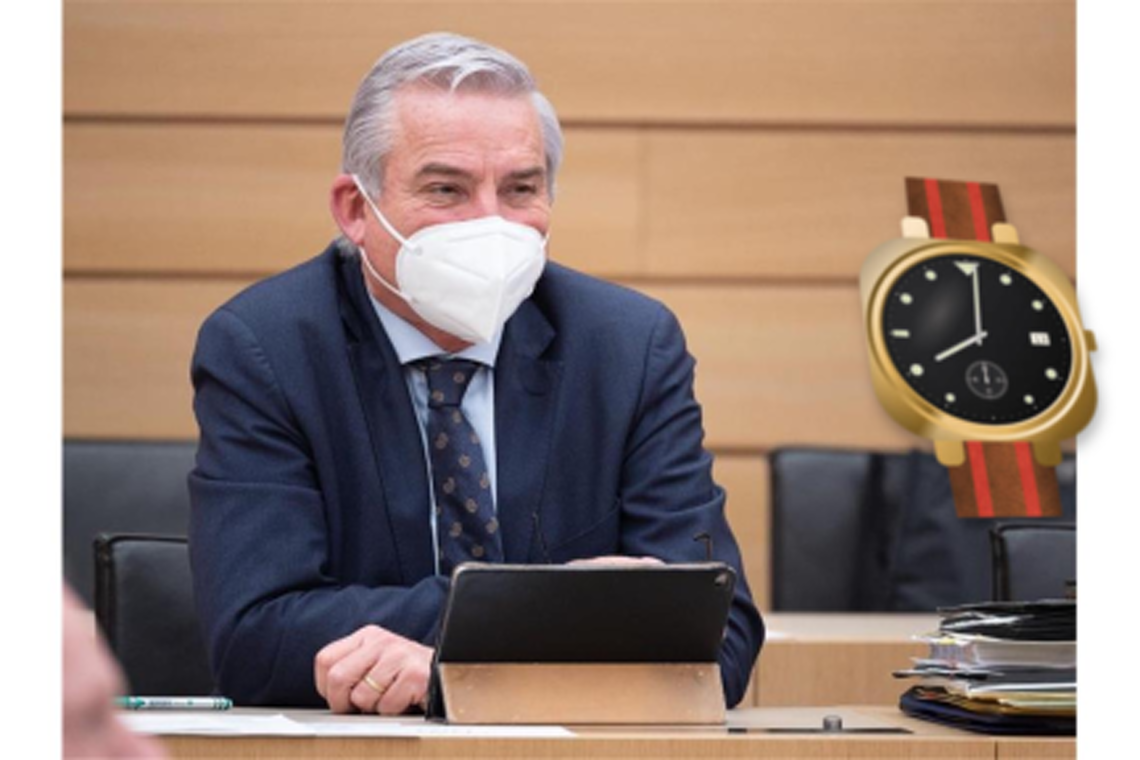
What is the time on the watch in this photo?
8:01
